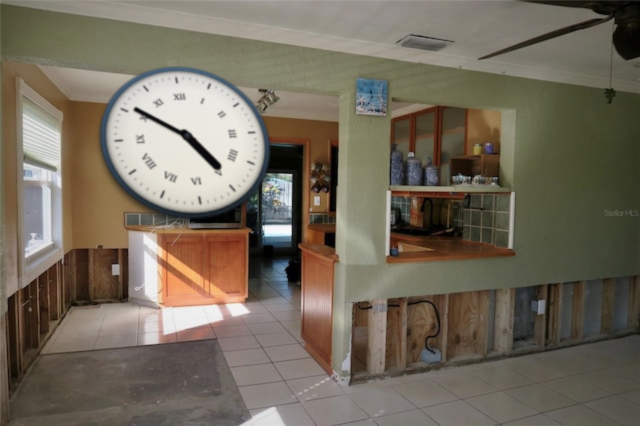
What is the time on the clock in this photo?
4:51
